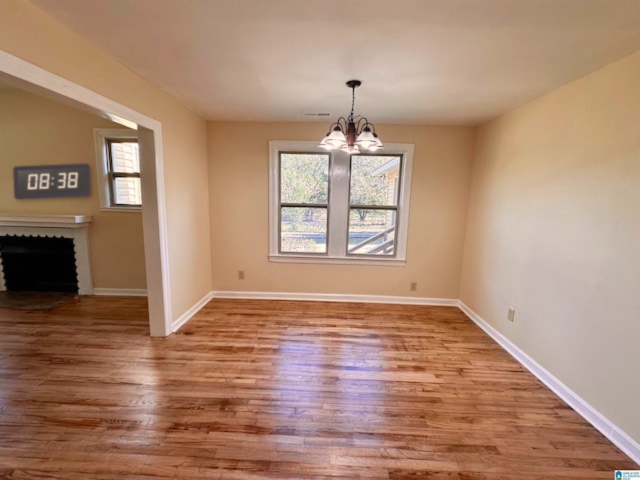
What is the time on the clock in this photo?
8:38
